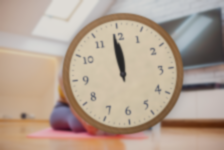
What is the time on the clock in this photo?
11:59
